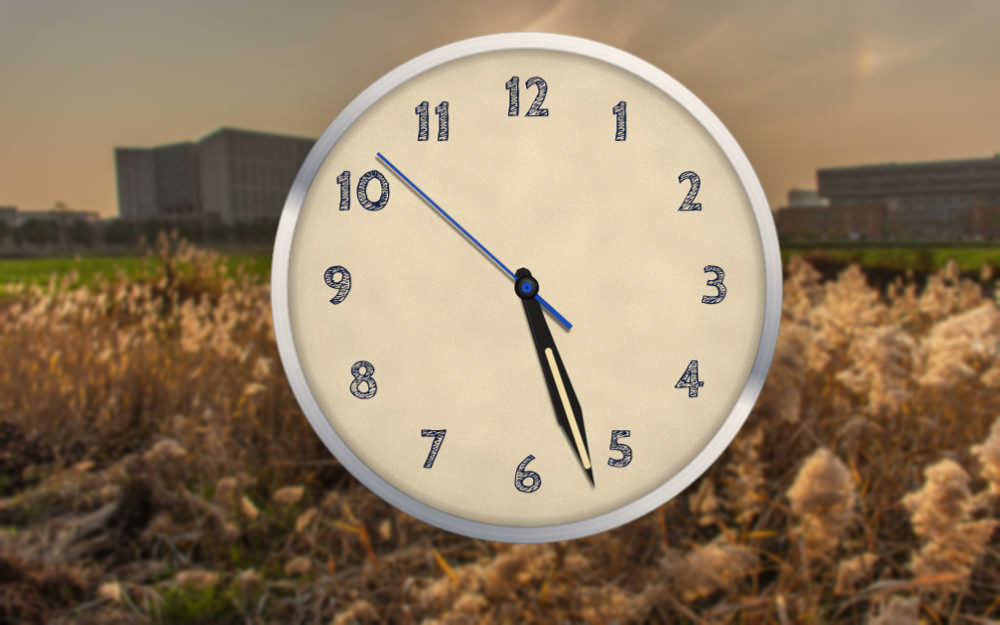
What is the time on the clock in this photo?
5:26:52
